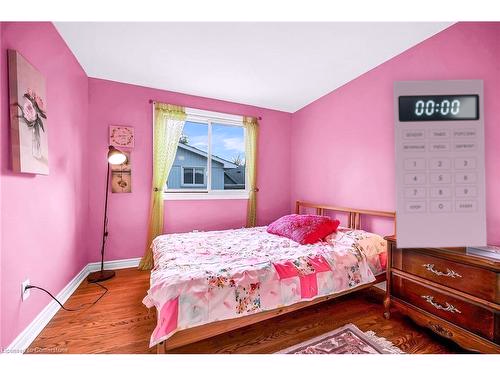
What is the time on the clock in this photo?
0:00
